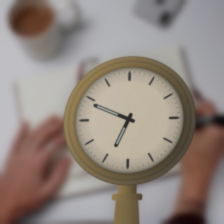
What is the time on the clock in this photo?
6:49
